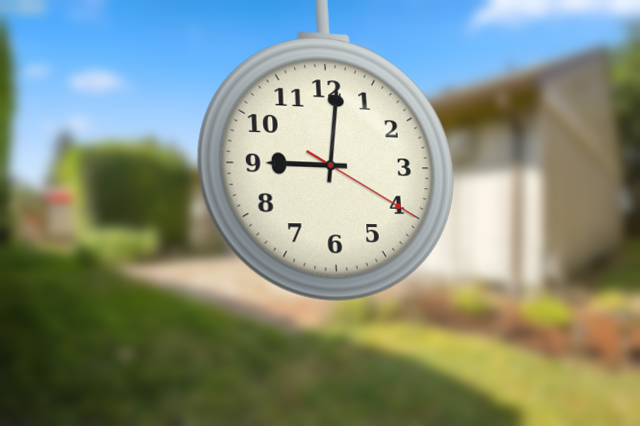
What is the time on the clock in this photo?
9:01:20
